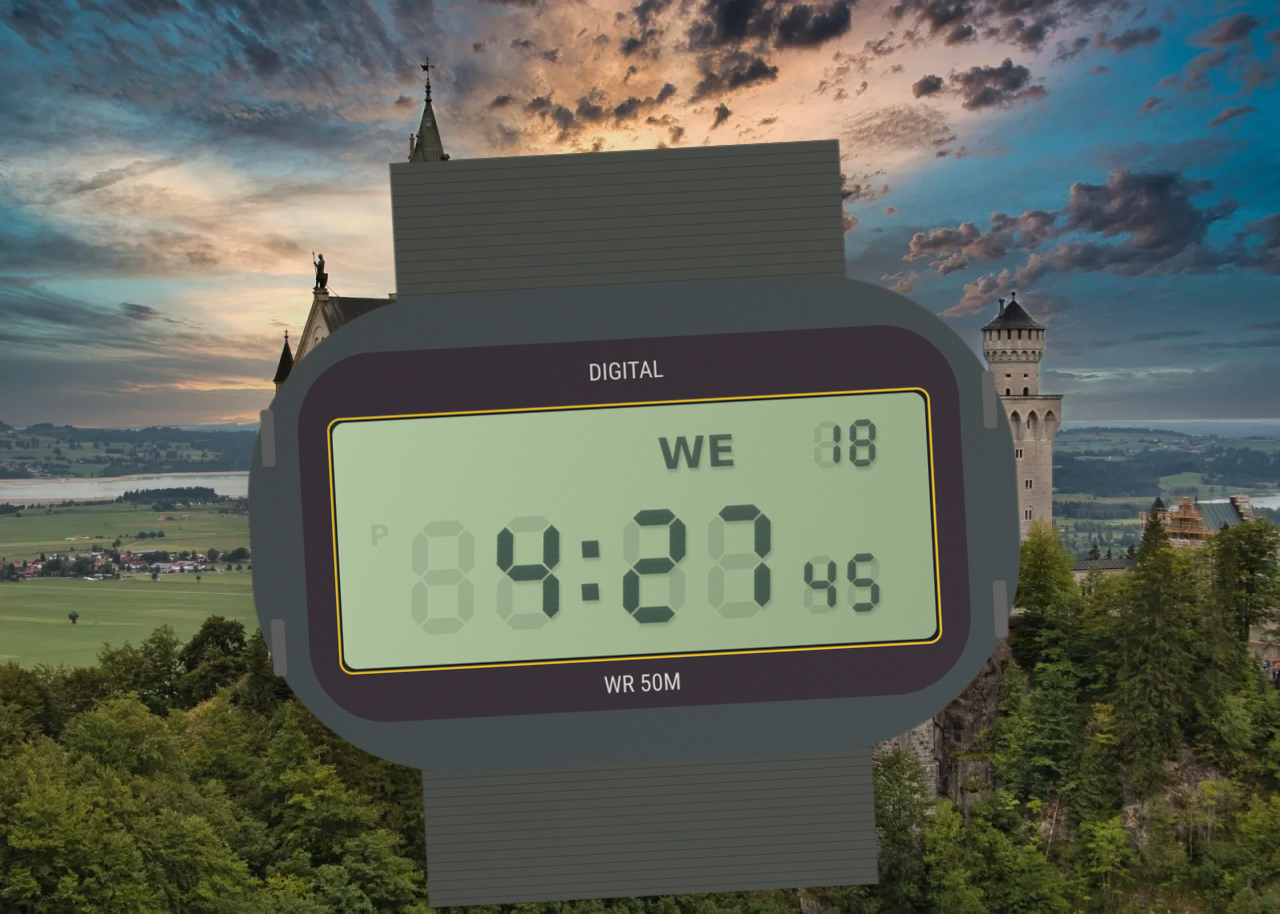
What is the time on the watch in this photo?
4:27:45
